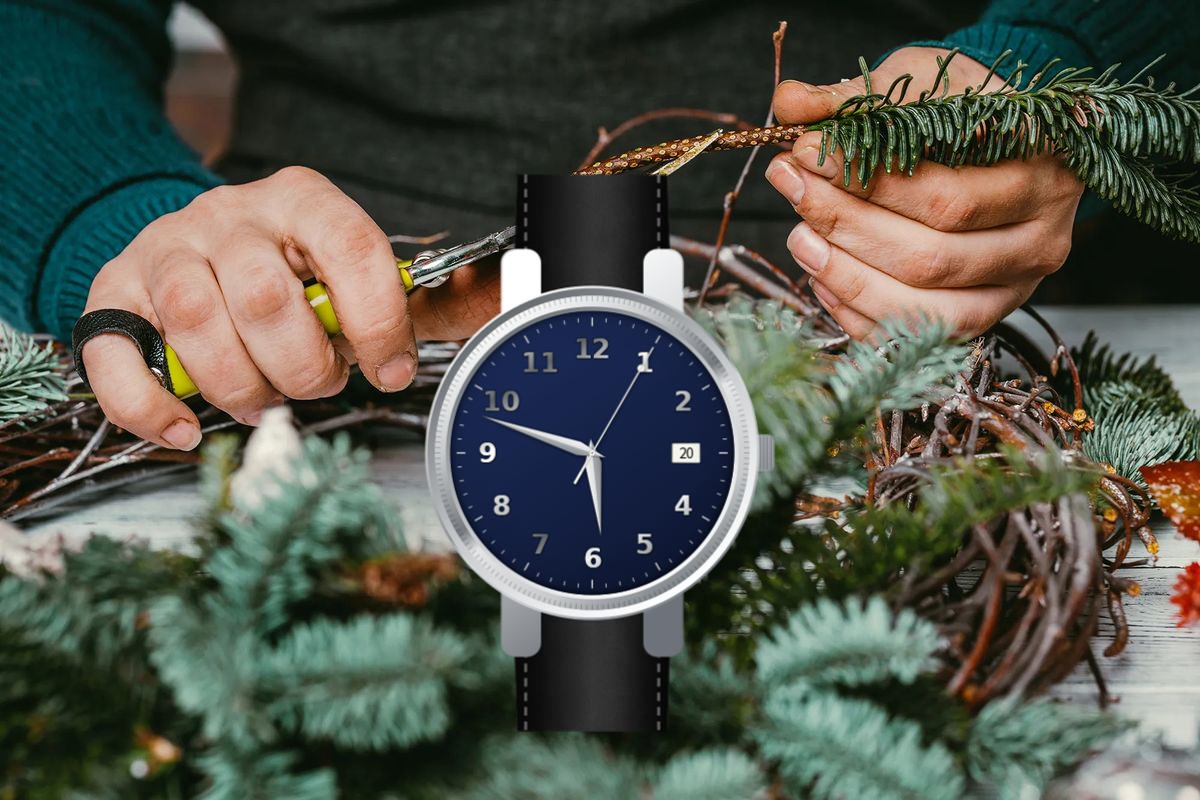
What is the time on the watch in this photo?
5:48:05
